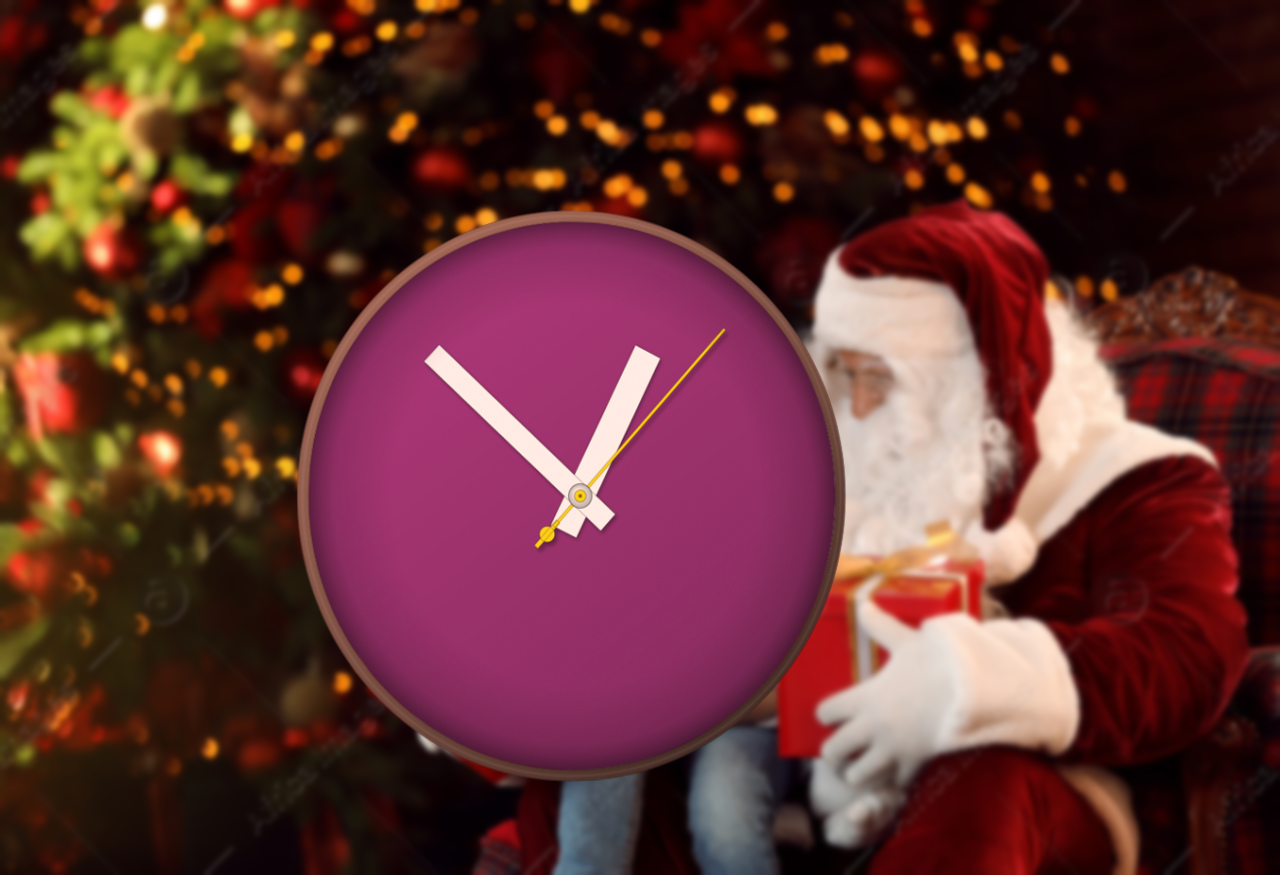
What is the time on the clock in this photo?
12:52:07
